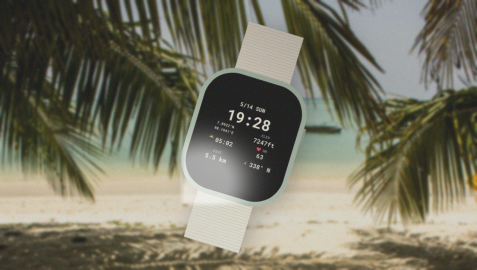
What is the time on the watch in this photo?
19:28
